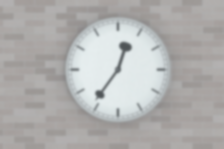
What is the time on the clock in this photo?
12:36
